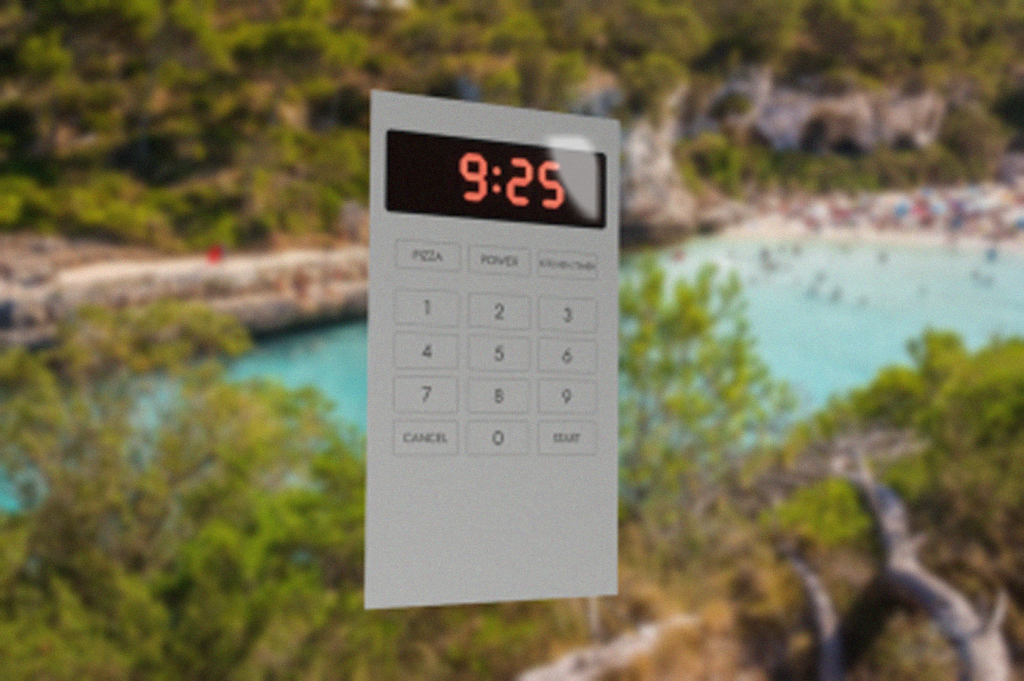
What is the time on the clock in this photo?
9:25
